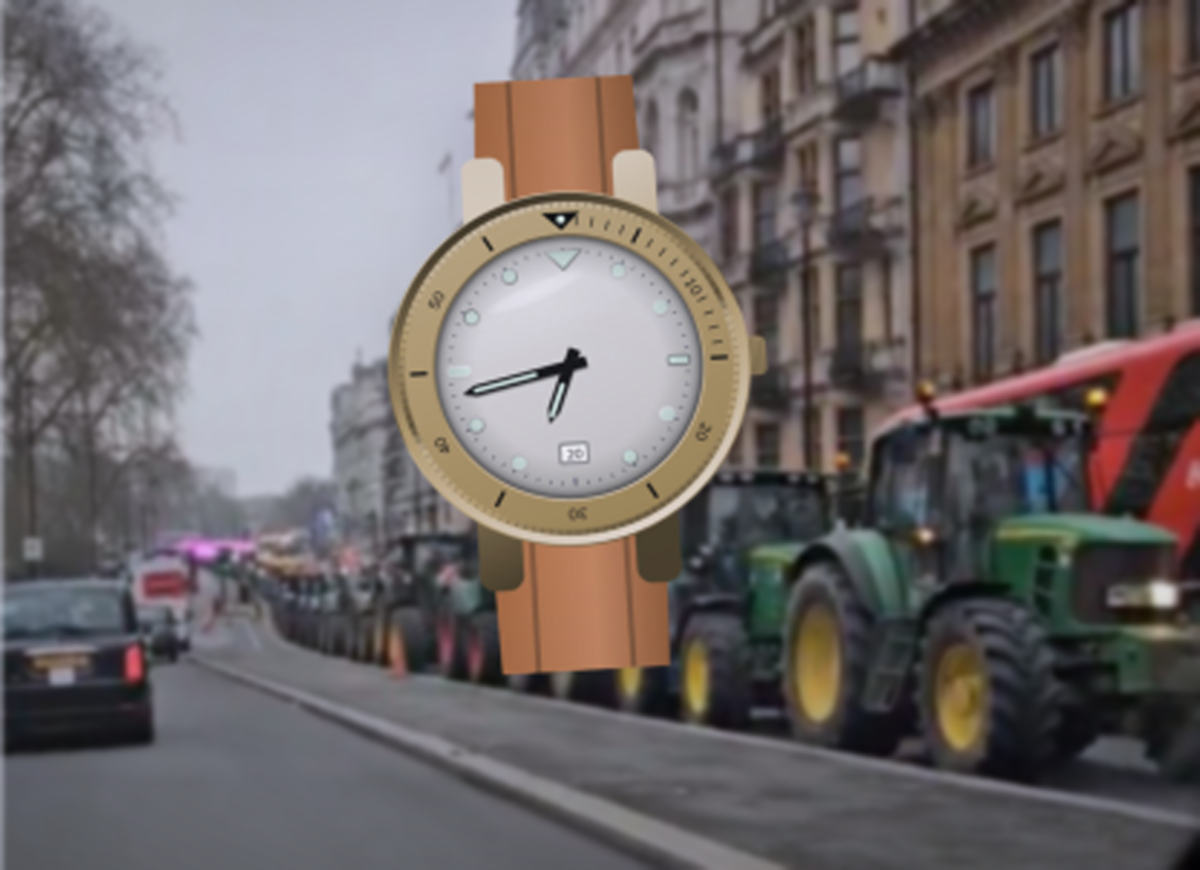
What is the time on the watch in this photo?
6:43
